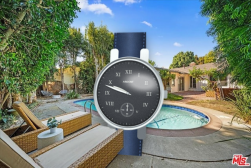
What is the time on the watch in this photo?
9:48
